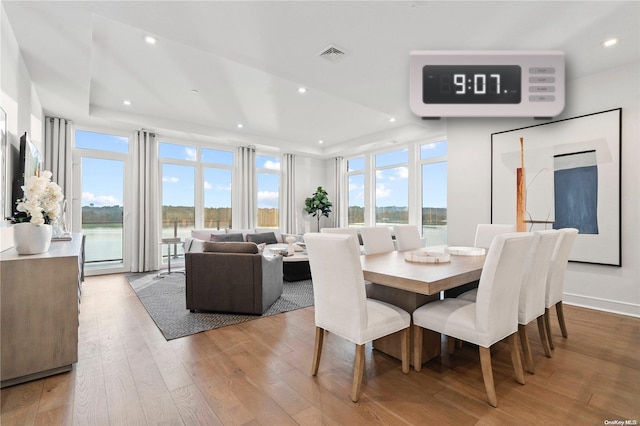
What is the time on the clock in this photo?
9:07
